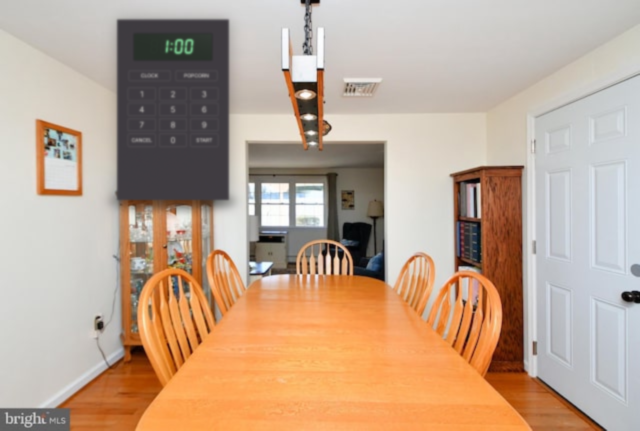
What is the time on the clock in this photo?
1:00
